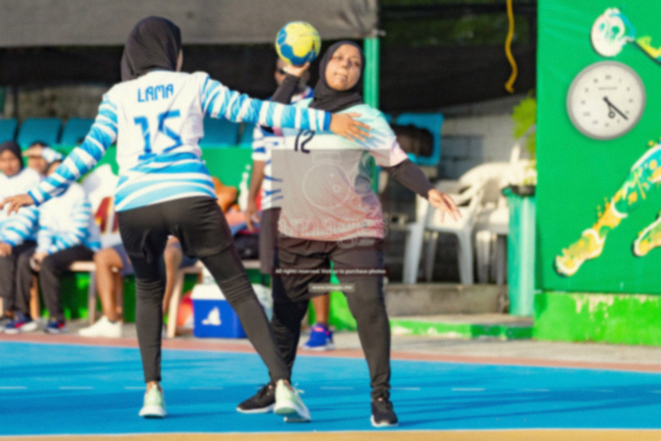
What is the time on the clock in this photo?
5:22
